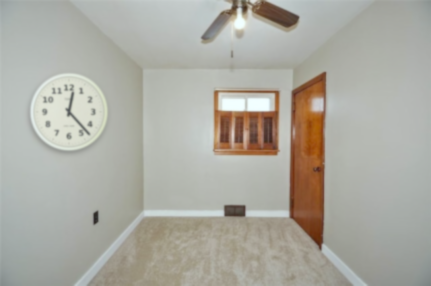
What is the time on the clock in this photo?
12:23
